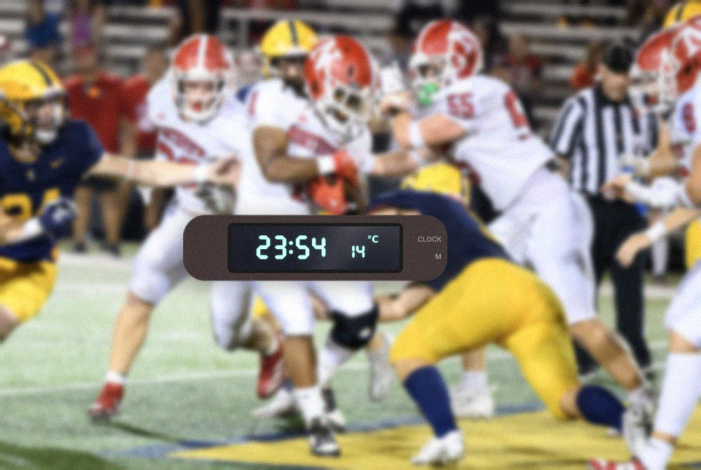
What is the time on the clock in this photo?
23:54
